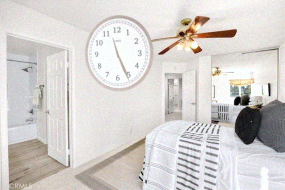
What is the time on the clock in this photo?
11:26
